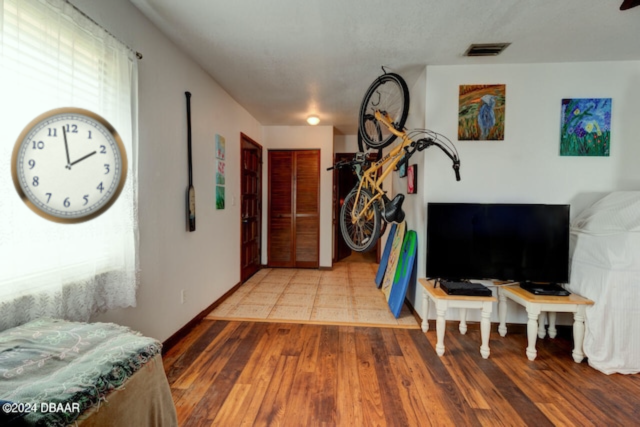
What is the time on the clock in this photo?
1:58
